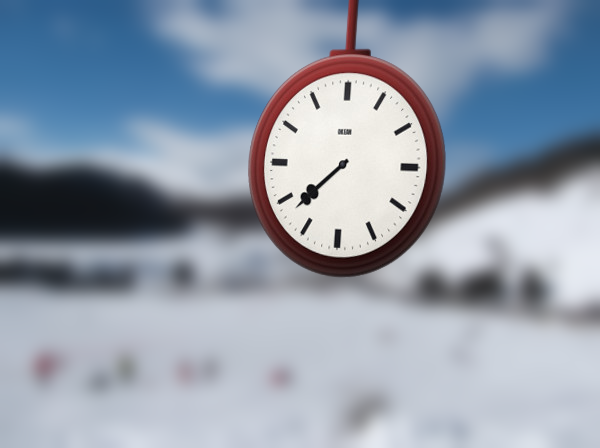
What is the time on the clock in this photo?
7:38
